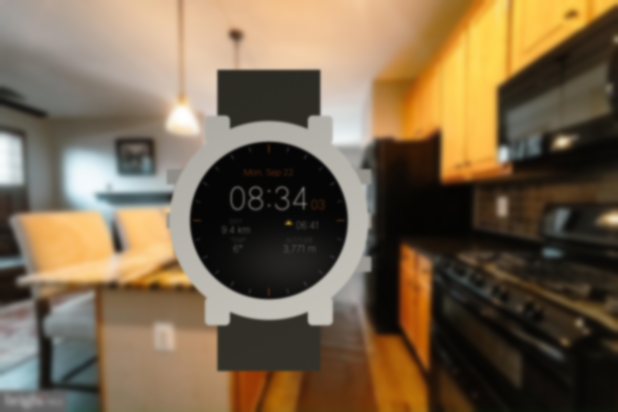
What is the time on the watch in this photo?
8:34:03
